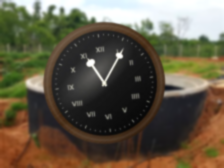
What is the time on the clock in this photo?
11:06
